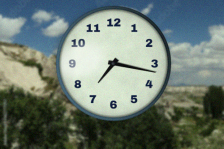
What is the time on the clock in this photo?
7:17
